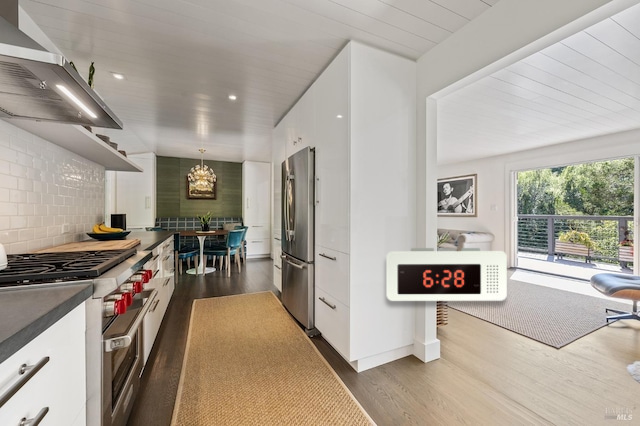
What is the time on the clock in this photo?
6:28
